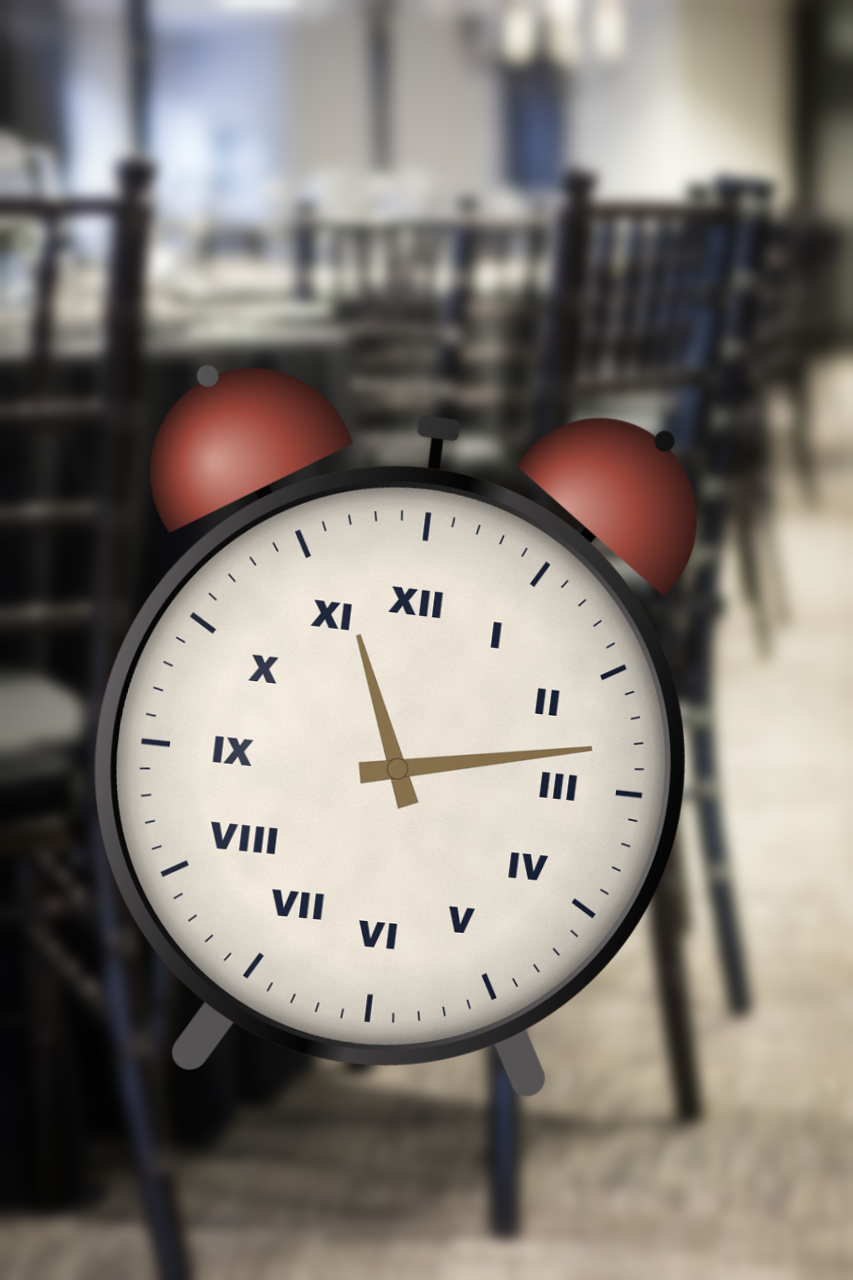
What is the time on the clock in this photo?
11:13
